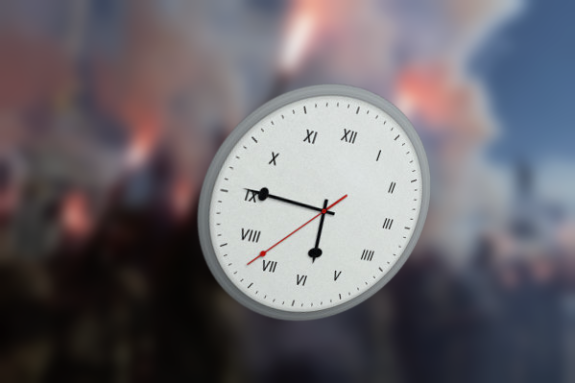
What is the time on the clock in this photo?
5:45:37
